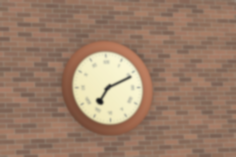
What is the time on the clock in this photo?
7:11
